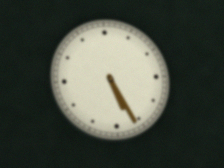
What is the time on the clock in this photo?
5:26
